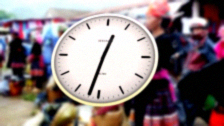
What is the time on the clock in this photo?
12:32
